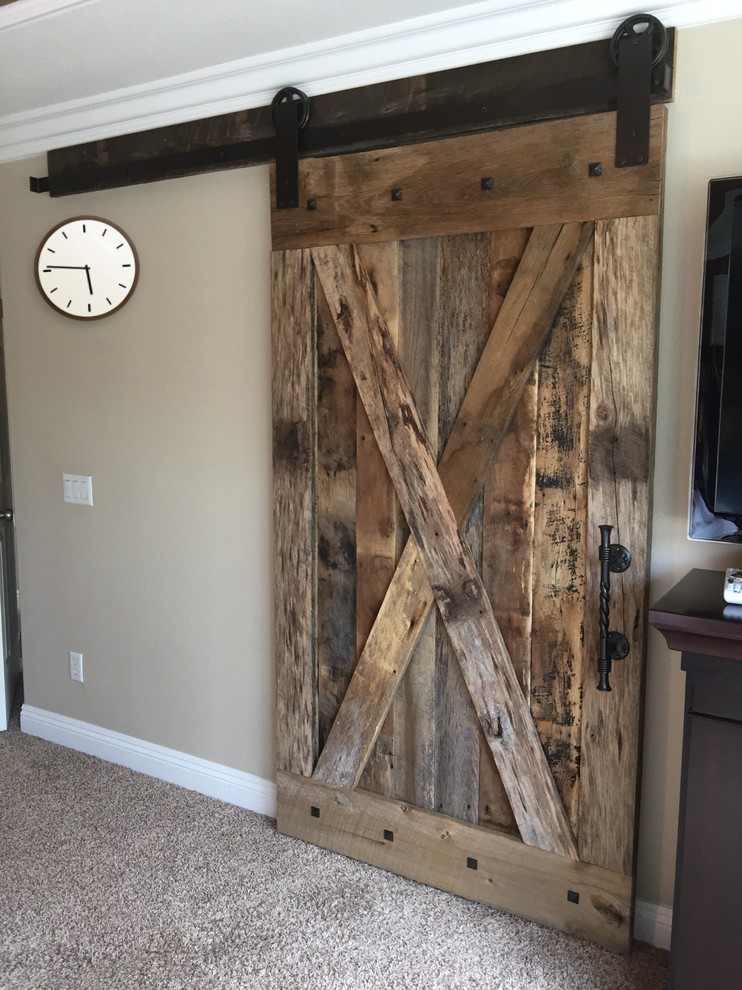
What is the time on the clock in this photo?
5:46
